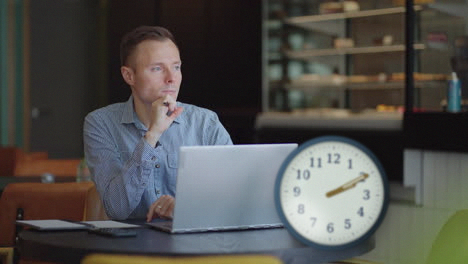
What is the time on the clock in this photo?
2:10
